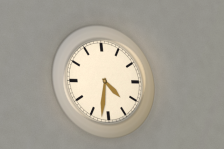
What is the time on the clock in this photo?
4:32
